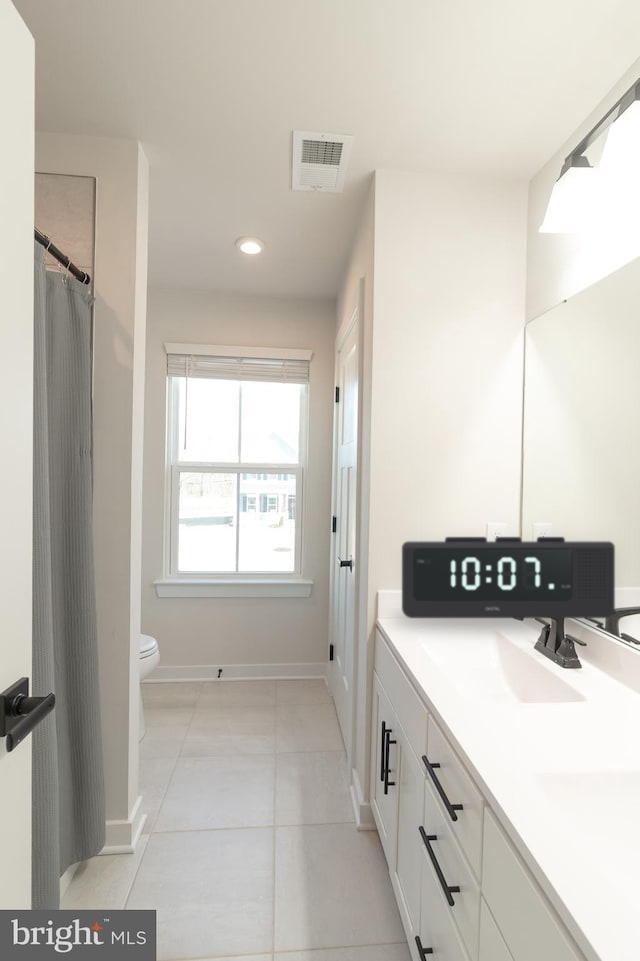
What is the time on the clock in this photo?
10:07
